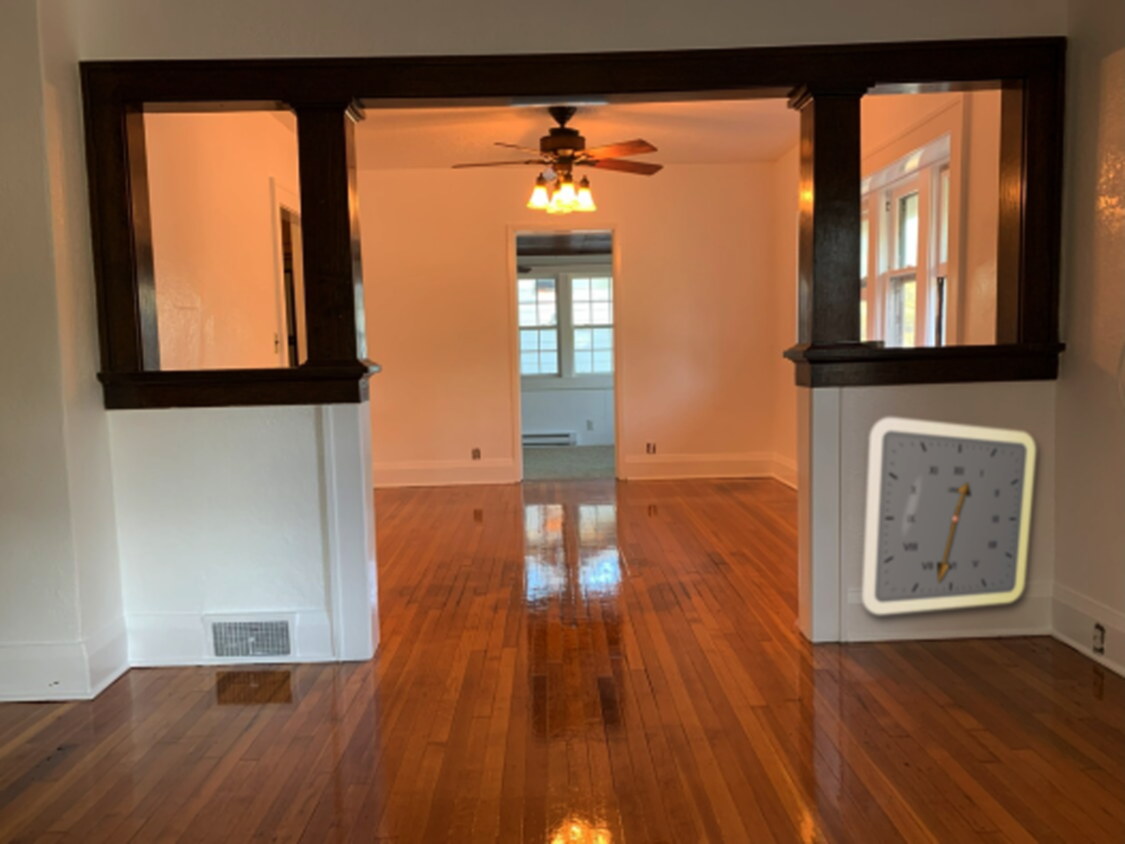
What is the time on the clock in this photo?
12:32
